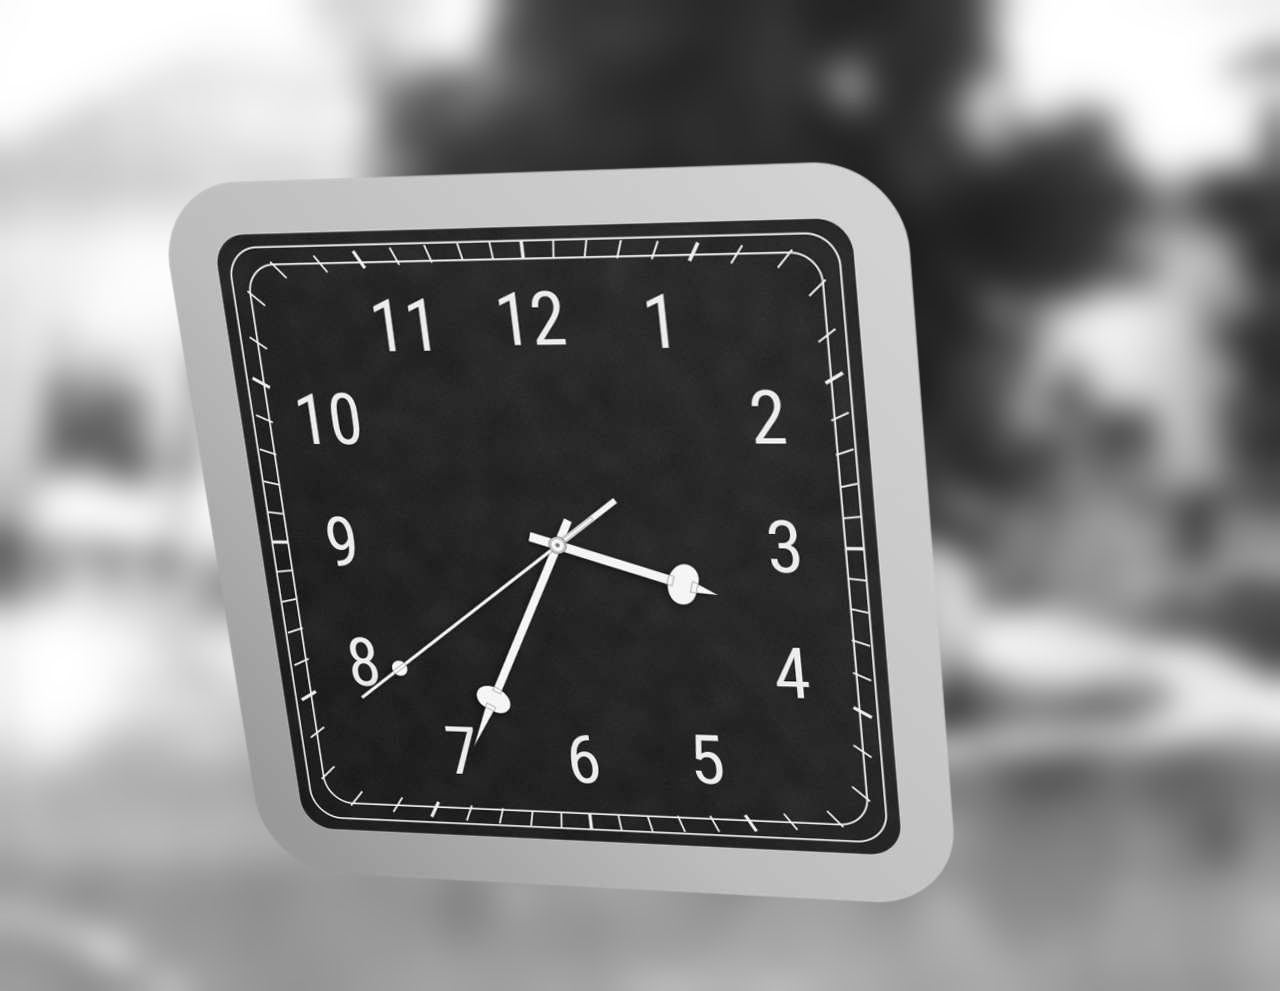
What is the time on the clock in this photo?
3:34:39
